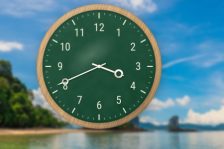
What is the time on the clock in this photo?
3:41
